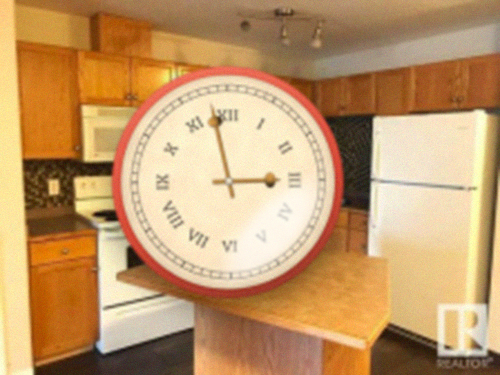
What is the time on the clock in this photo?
2:58
